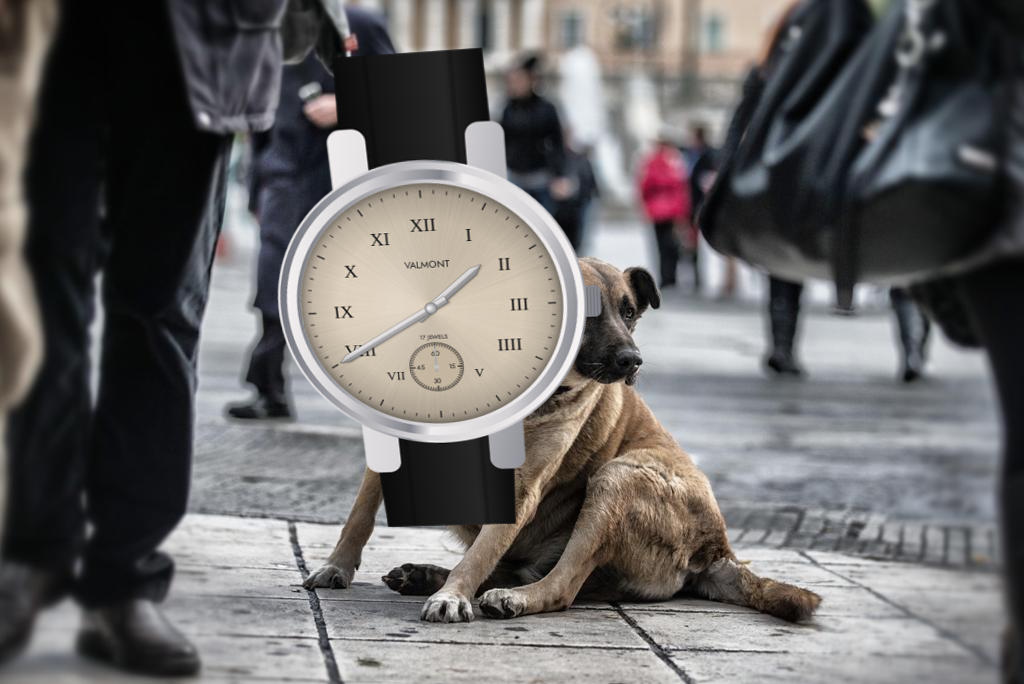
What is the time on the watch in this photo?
1:40
